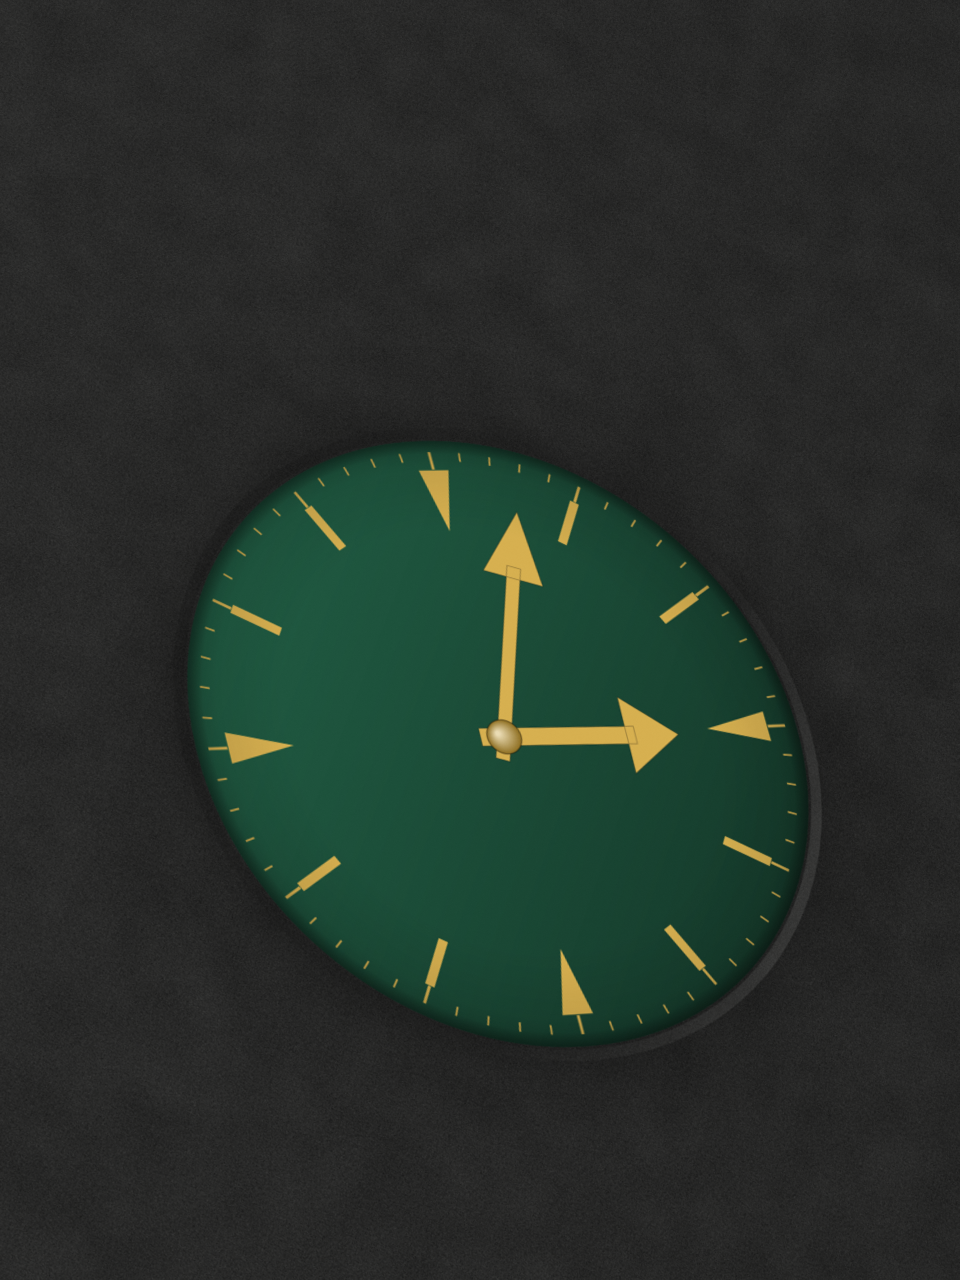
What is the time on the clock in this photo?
3:03
